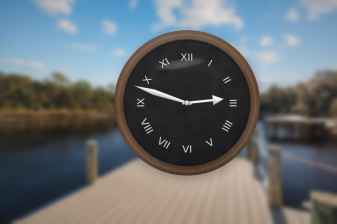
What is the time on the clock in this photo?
2:48
